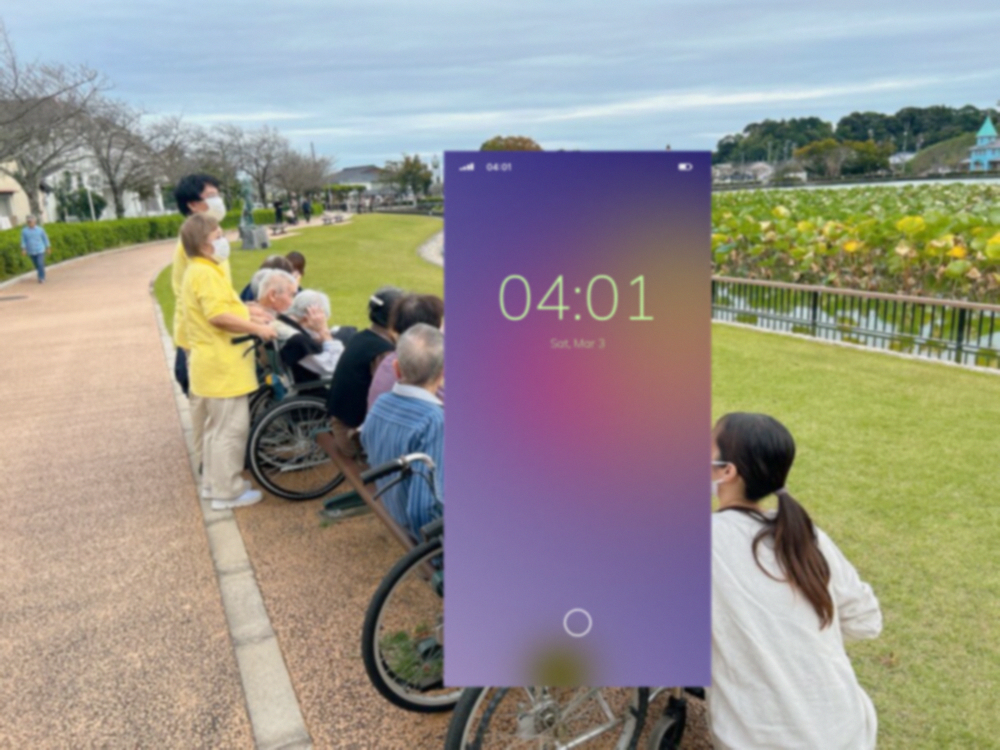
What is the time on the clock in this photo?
4:01
